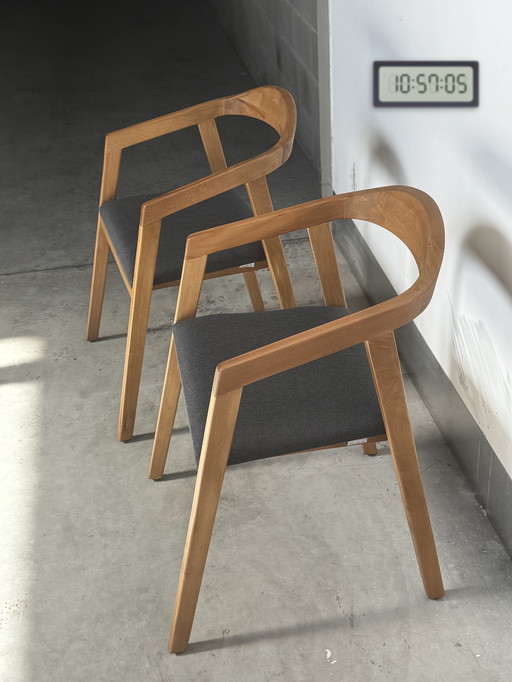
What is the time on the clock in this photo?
10:57:05
